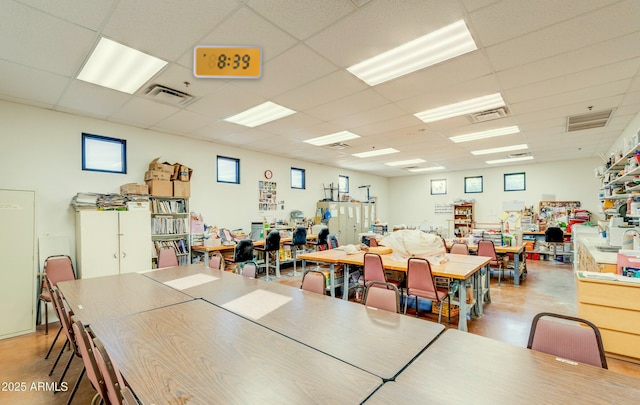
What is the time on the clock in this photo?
8:39
